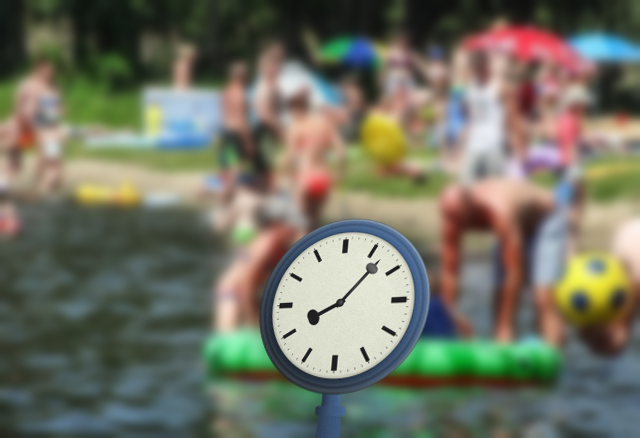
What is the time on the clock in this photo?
8:07
